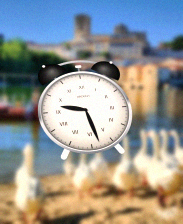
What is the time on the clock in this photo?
9:28
